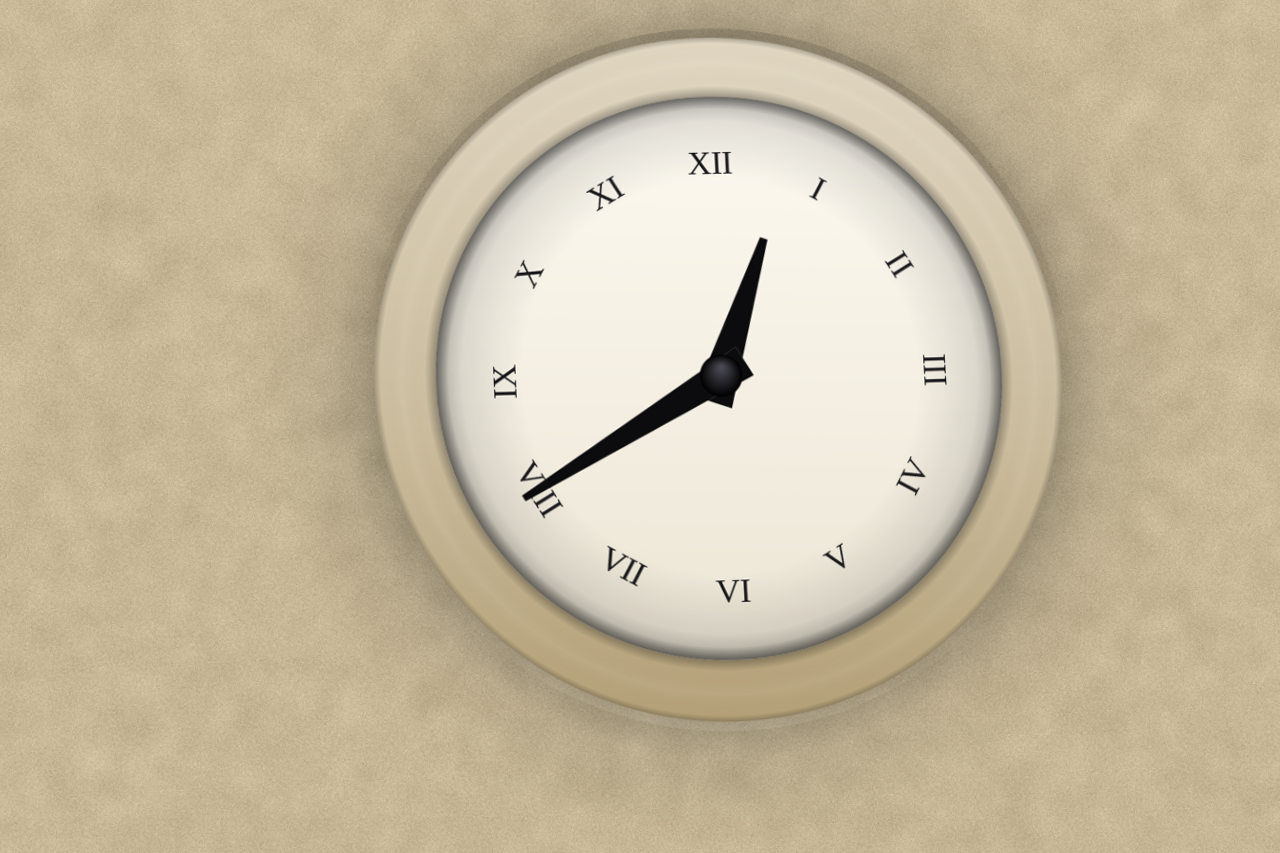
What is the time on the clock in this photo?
12:40
